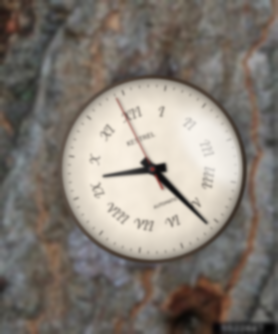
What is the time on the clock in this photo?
9:25:59
